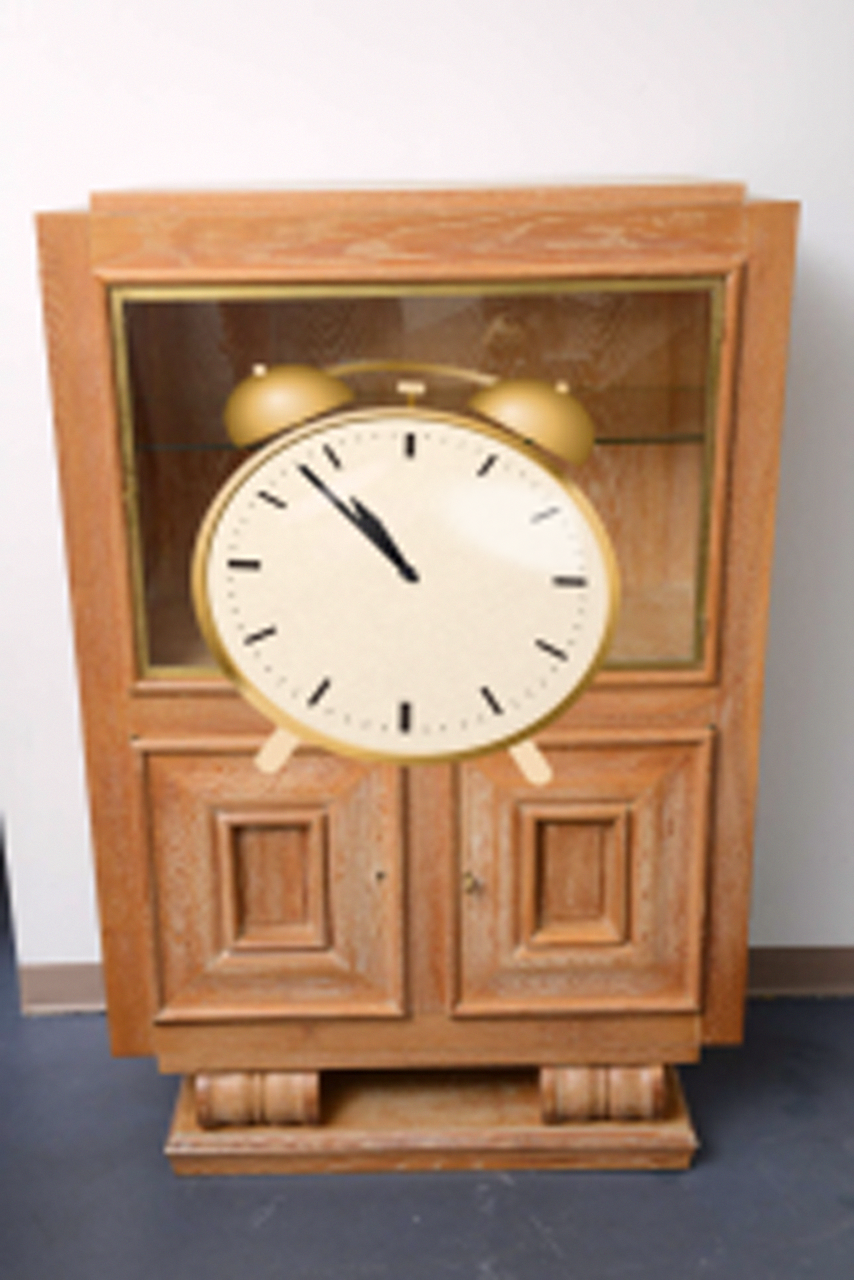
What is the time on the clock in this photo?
10:53
